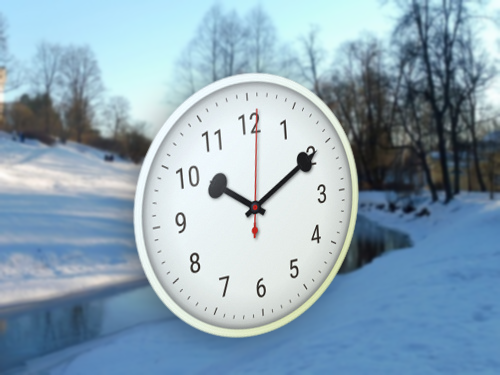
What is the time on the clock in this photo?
10:10:01
